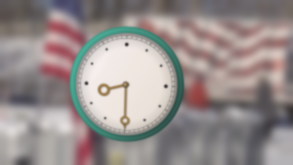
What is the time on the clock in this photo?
8:30
